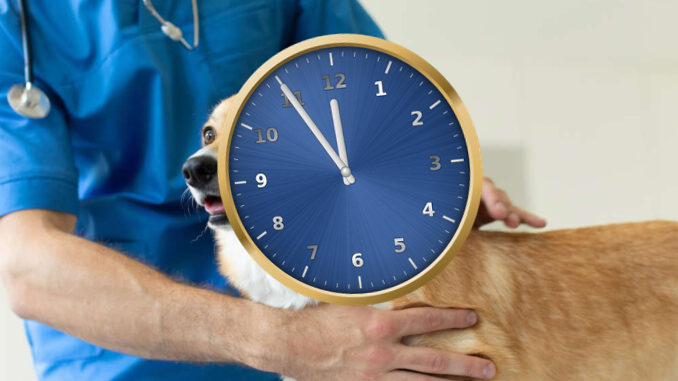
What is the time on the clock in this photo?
11:55
